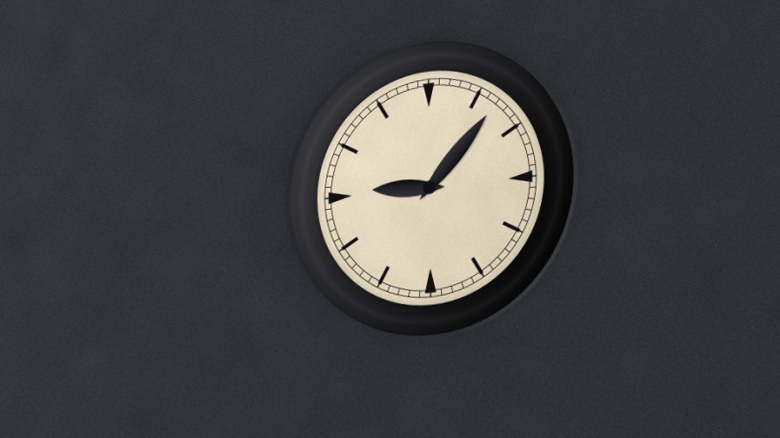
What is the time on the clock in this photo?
9:07
